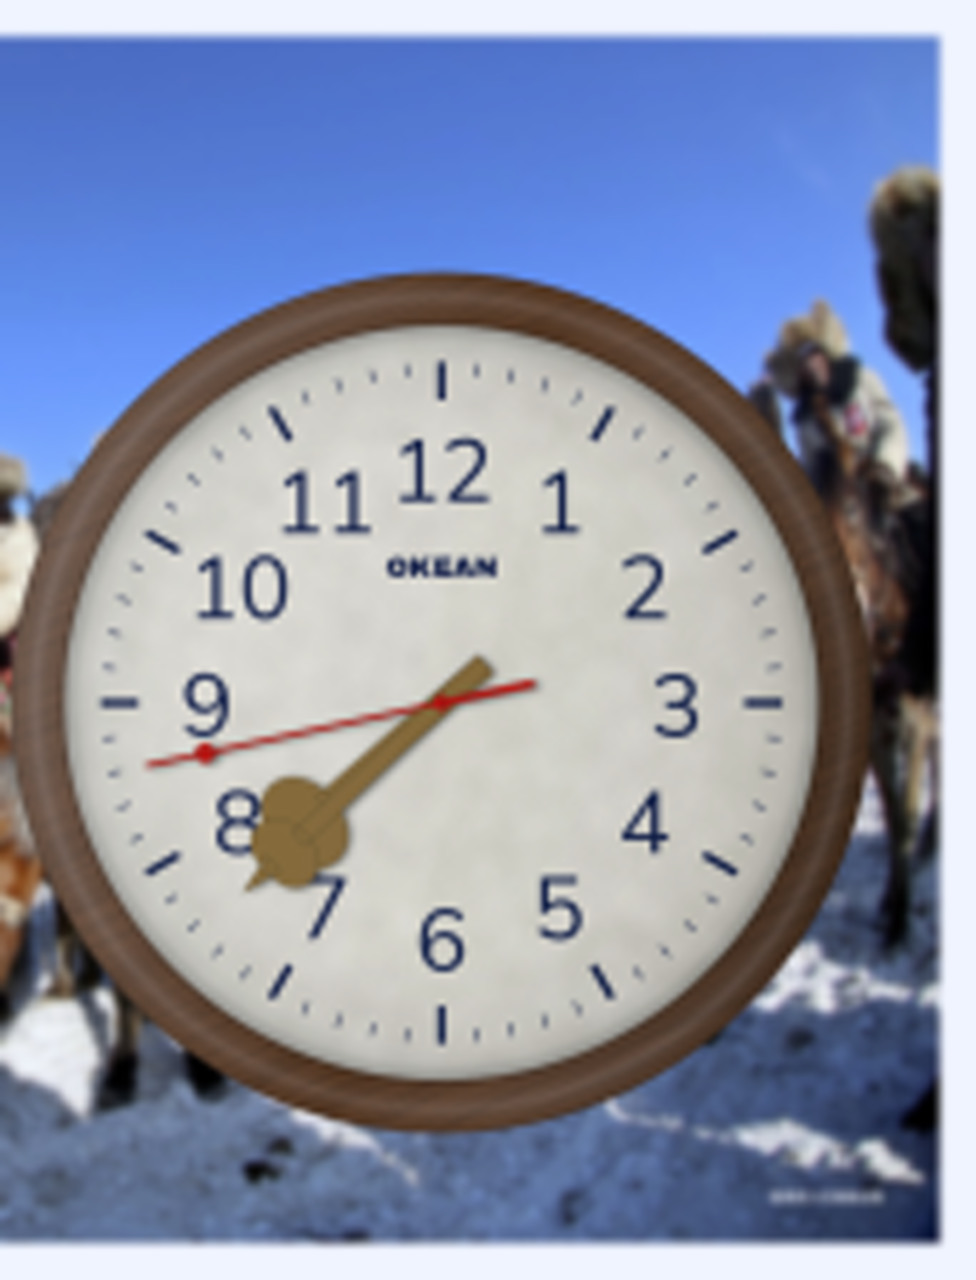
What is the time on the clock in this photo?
7:37:43
